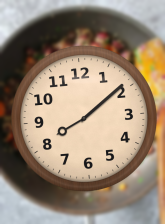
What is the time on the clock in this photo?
8:09
